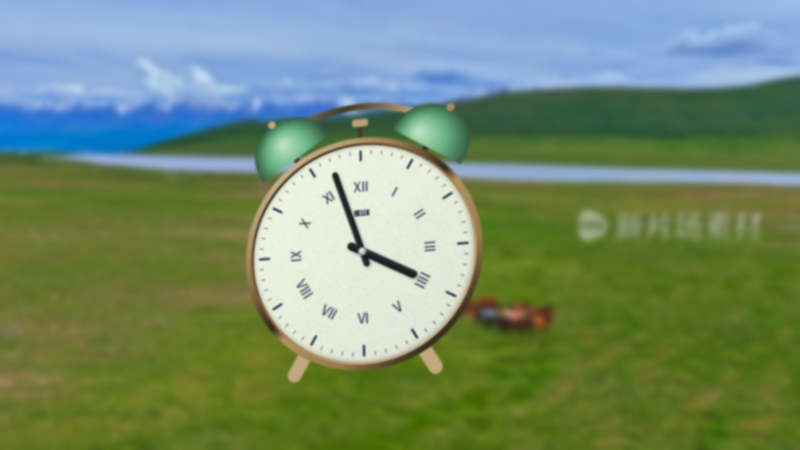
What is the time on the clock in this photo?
3:57
